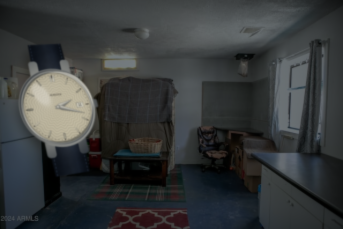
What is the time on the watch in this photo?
2:18
